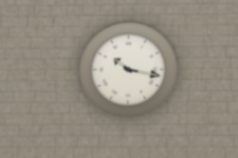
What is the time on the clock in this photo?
10:17
